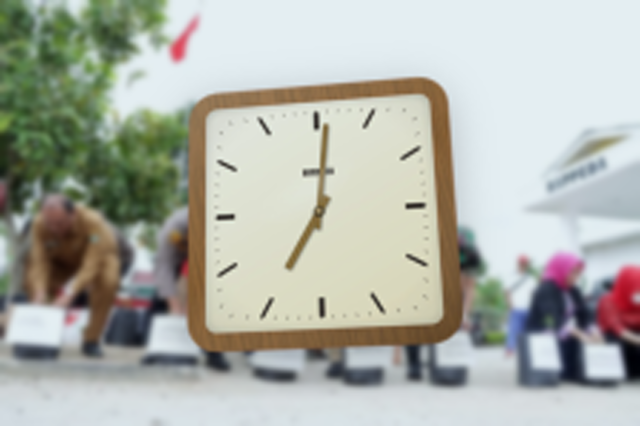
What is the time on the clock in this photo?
7:01
